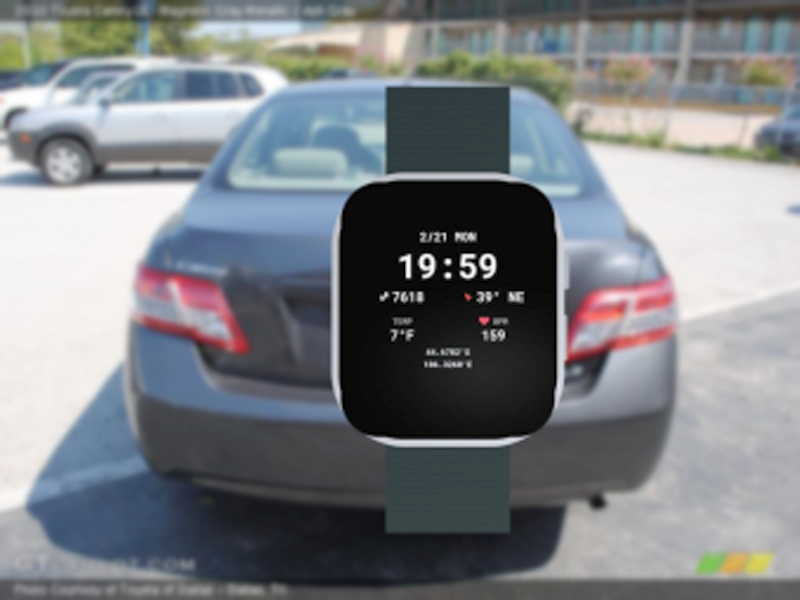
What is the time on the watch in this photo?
19:59
